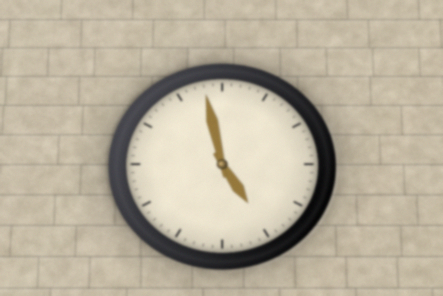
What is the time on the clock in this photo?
4:58
